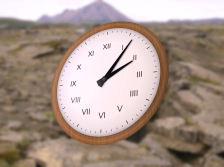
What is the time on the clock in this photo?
2:06
